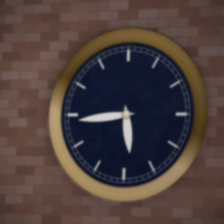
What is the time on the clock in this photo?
5:44
